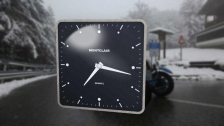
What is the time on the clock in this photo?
7:17
